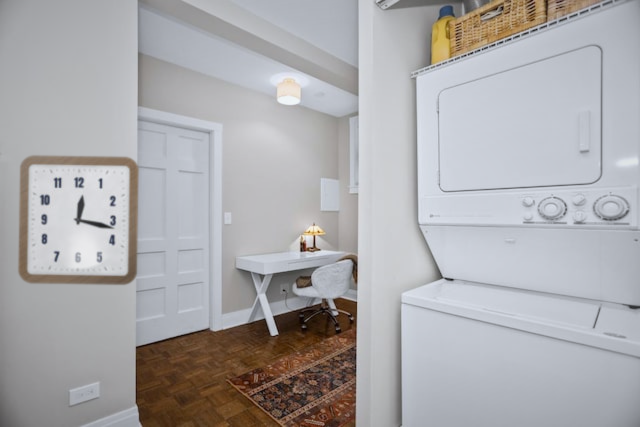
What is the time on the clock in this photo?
12:17
